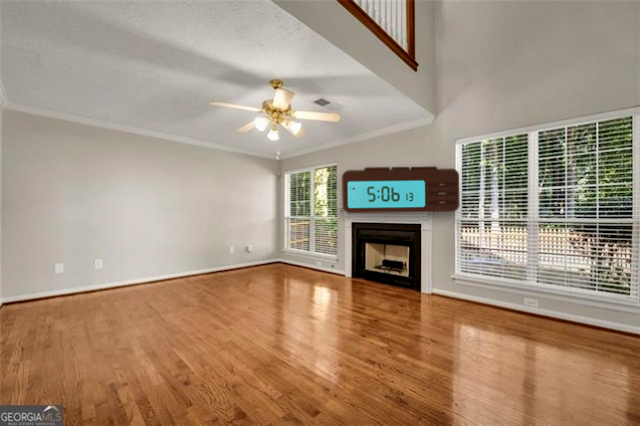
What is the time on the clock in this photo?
5:06:13
